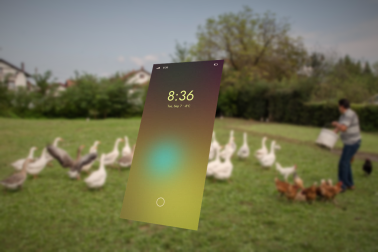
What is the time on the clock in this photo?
8:36
